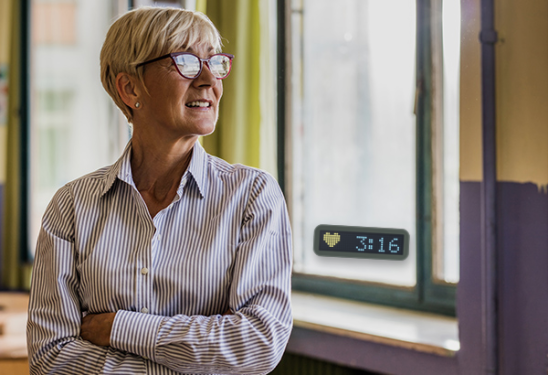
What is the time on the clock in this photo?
3:16
